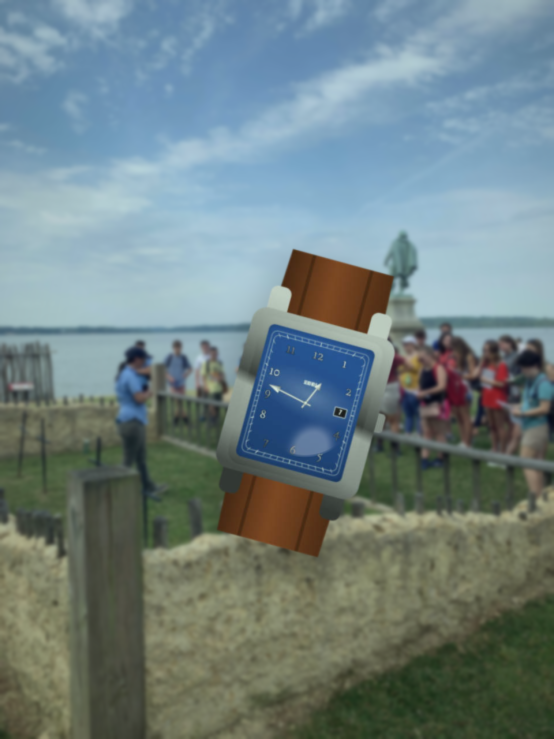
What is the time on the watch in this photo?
12:47
